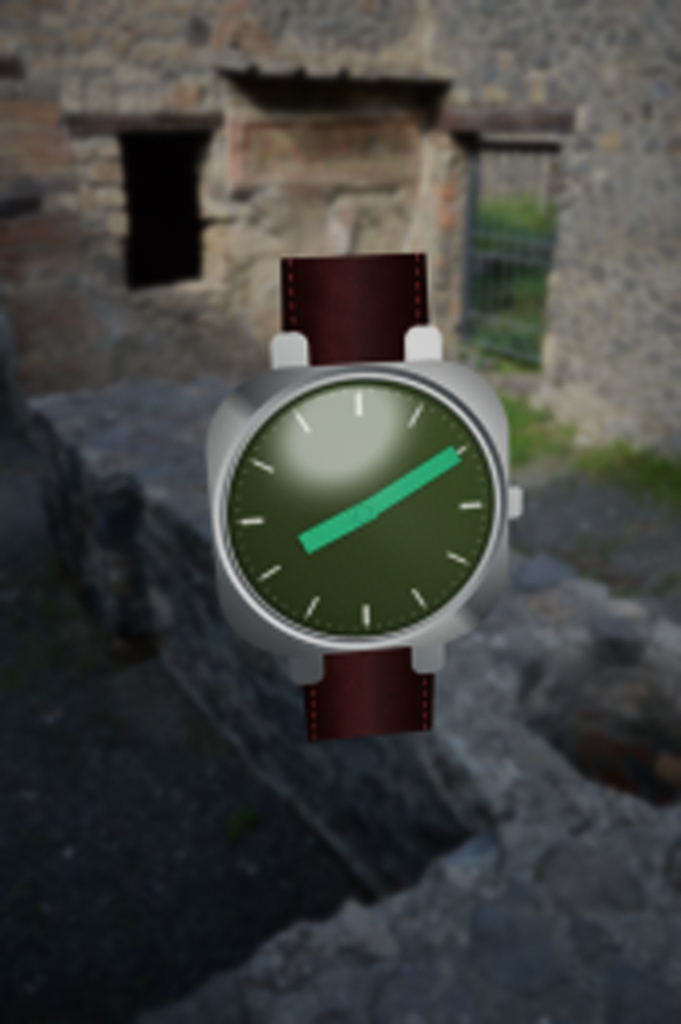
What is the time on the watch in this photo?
8:10
